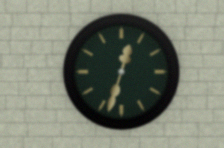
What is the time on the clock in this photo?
12:33
